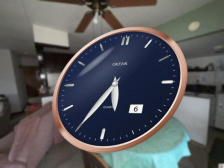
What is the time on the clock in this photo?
5:35
